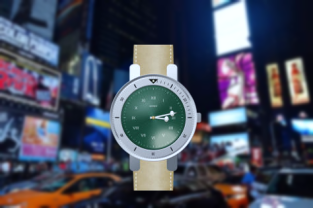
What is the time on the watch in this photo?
3:13
